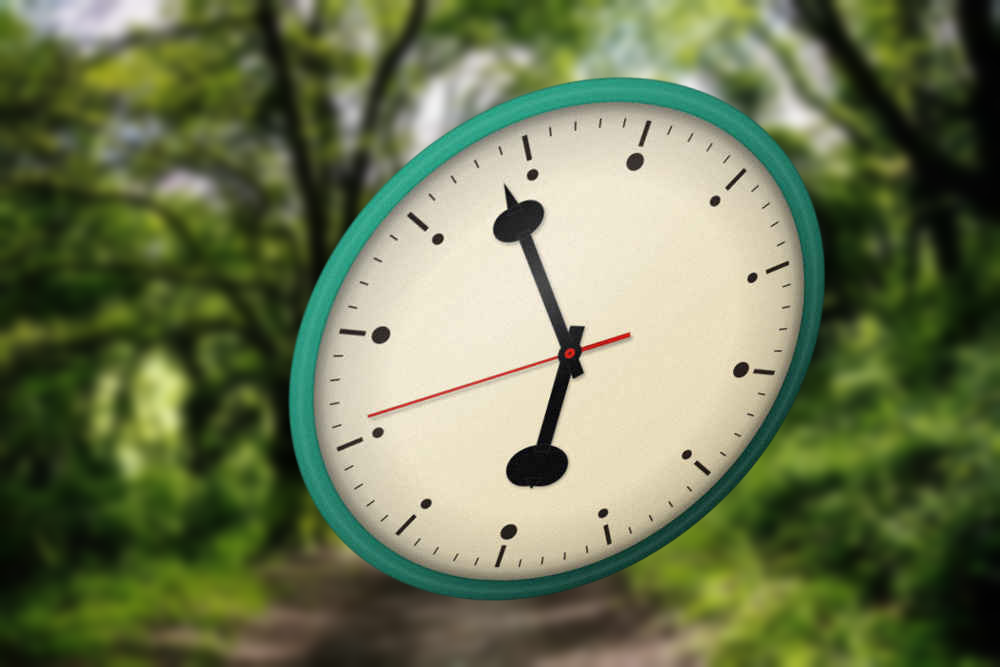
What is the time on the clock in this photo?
5:53:41
